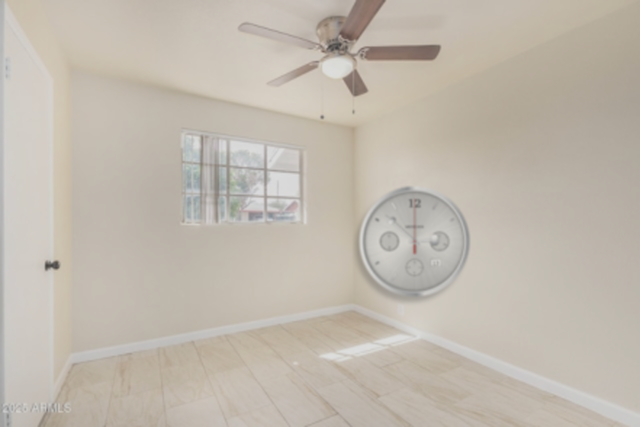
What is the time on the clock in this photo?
2:52
